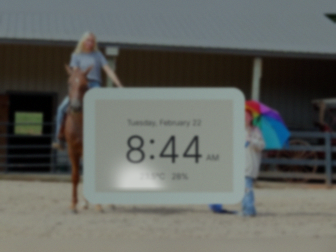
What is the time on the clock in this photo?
8:44
